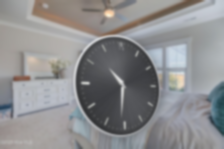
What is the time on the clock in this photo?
10:31
